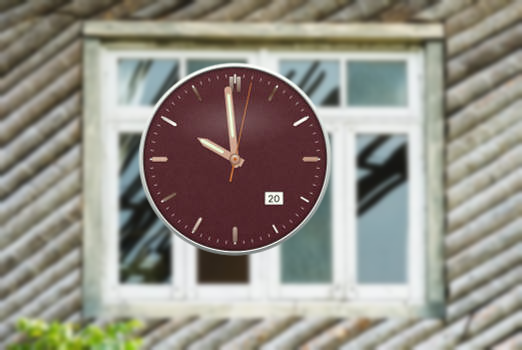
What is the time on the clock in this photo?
9:59:02
